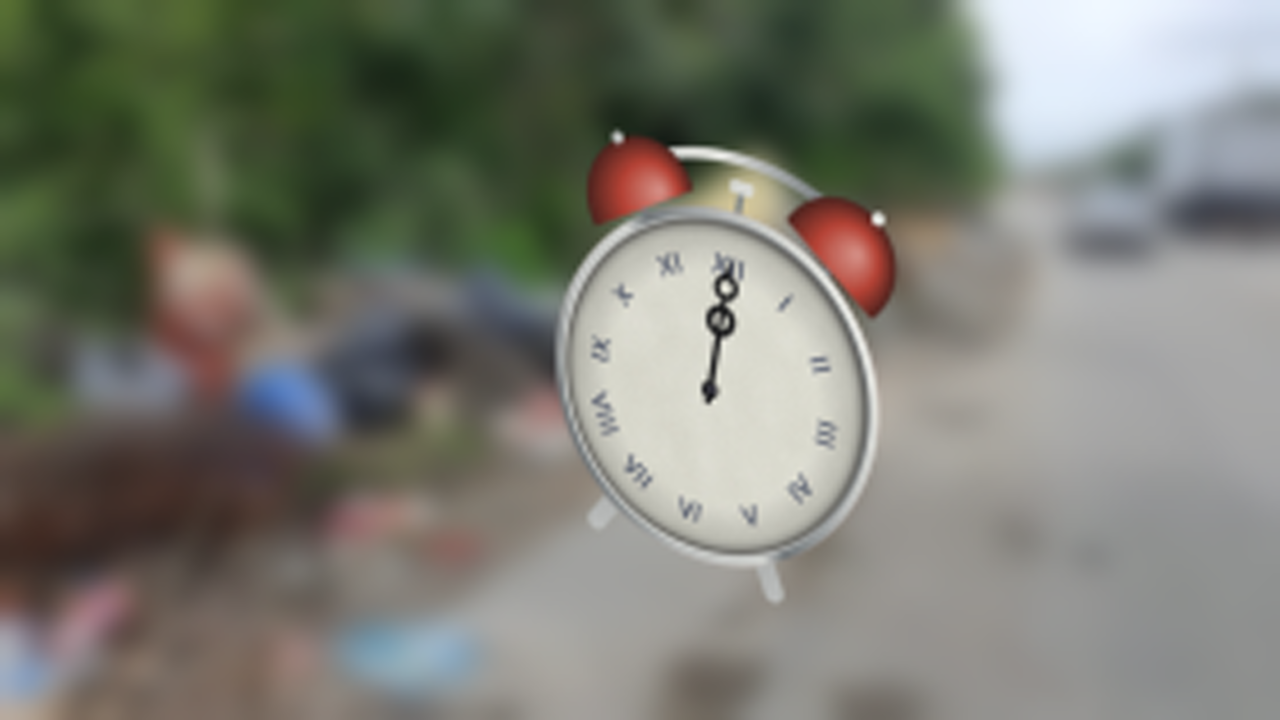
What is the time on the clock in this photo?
12:00
